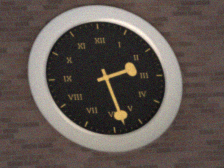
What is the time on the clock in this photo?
2:28
